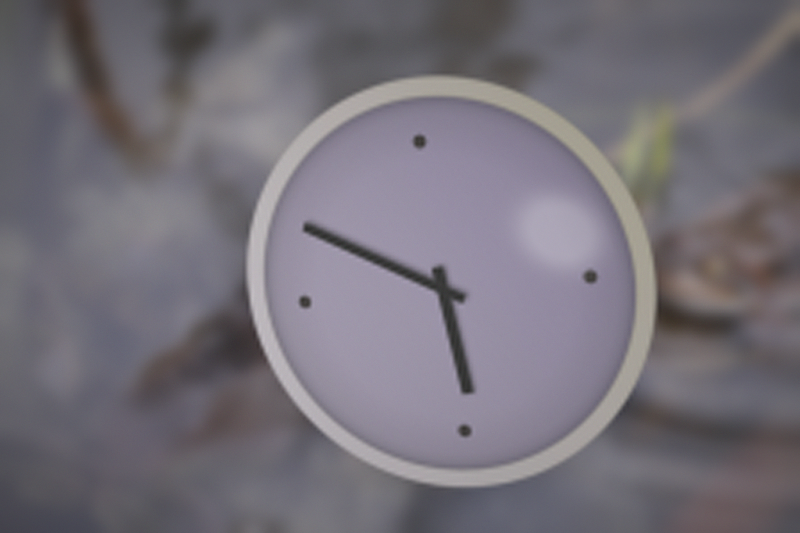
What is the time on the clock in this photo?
5:50
